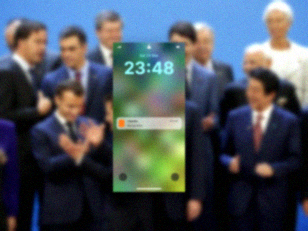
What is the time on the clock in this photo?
23:48
